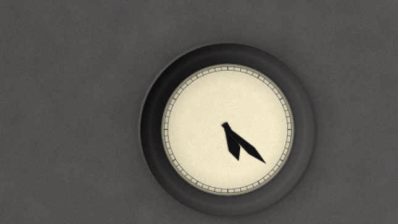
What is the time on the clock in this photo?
5:22
